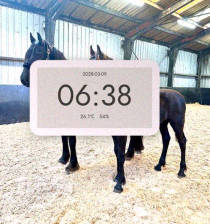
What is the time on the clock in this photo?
6:38
